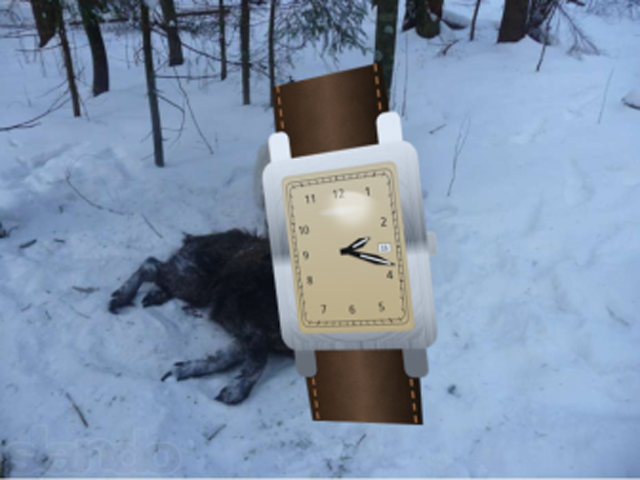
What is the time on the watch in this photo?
2:18
